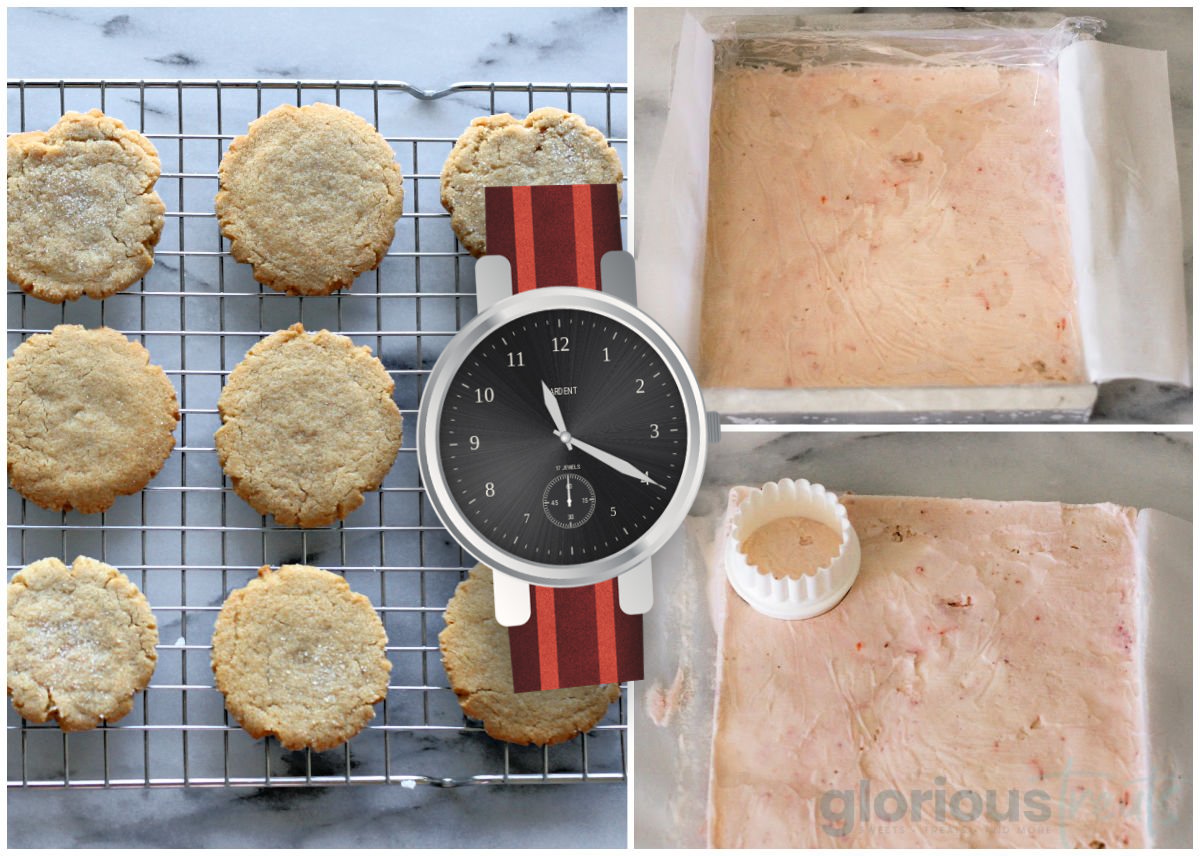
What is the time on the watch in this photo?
11:20
